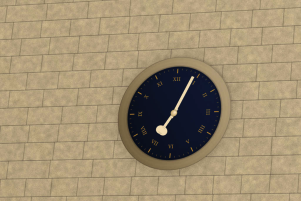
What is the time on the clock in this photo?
7:04
